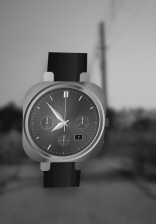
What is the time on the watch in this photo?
7:53
